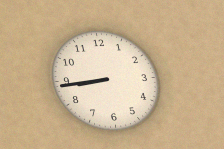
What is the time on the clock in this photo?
8:44
